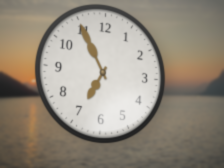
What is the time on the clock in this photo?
6:55
